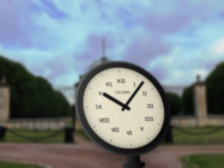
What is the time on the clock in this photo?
10:07
